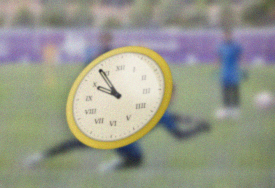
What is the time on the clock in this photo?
9:54
